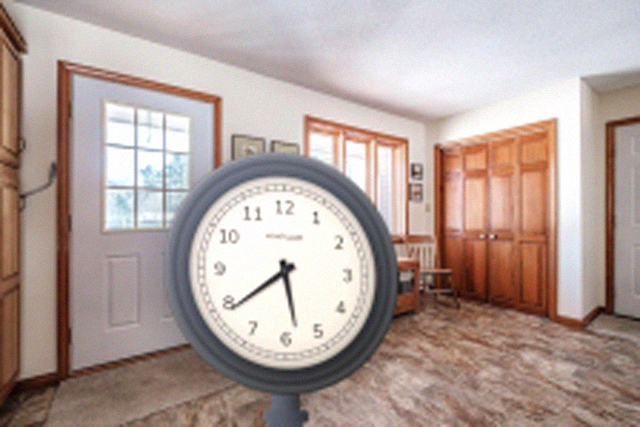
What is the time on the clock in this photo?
5:39
